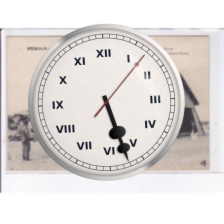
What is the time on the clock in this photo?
5:27:07
